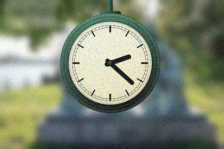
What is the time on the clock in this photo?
2:22
